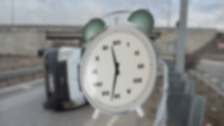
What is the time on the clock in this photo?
11:32
